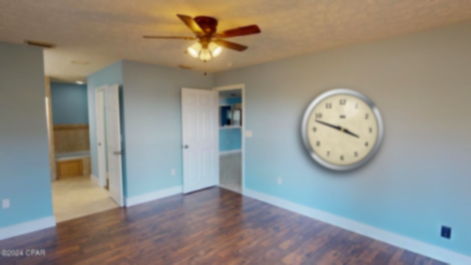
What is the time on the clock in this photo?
3:48
